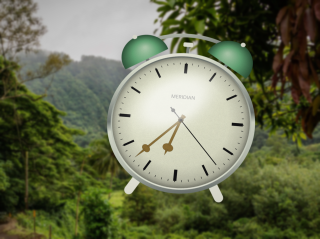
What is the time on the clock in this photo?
6:37:23
